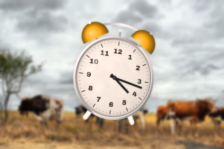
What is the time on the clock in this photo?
4:17
